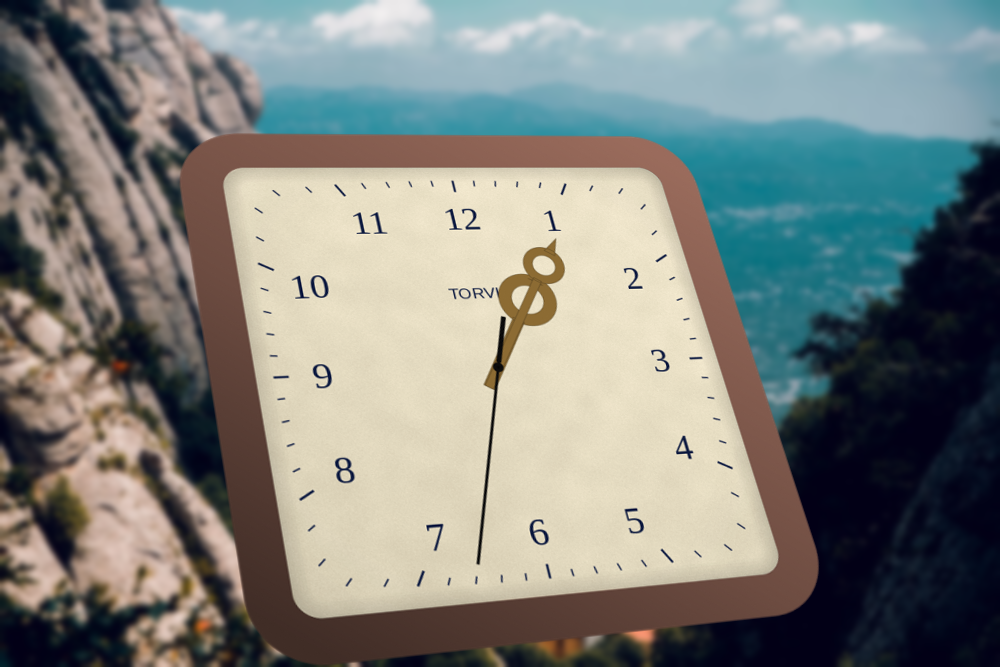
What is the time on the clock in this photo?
1:05:33
